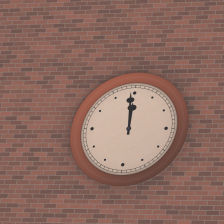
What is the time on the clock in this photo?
11:59
